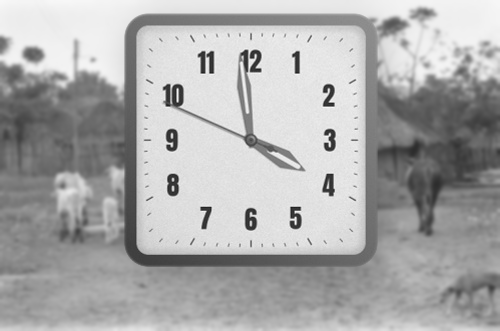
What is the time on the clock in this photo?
3:58:49
